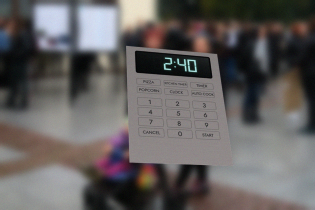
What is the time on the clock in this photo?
2:40
